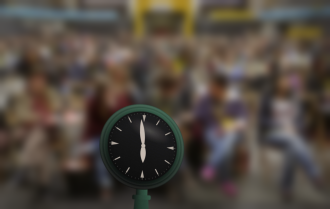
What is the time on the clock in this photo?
5:59
